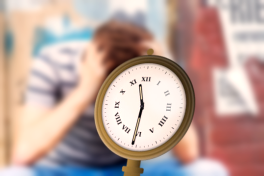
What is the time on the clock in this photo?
11:31
